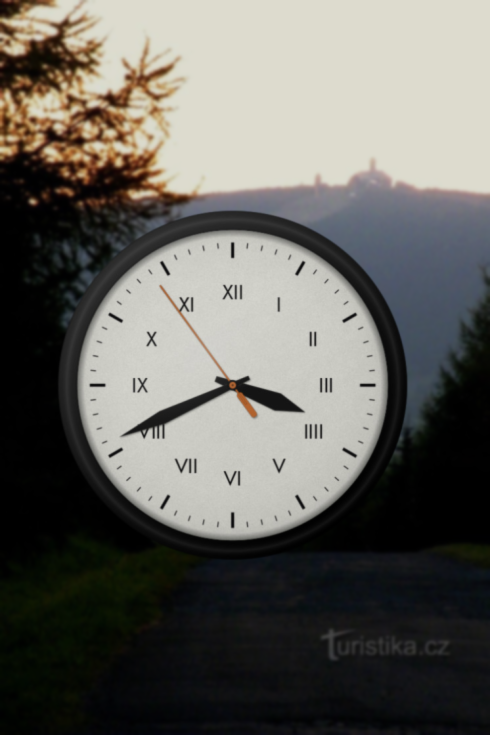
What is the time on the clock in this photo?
3:40:54
